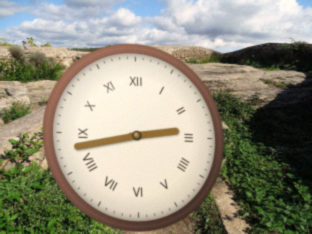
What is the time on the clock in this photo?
2:43
